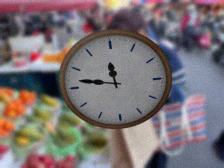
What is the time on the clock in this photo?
11:47
